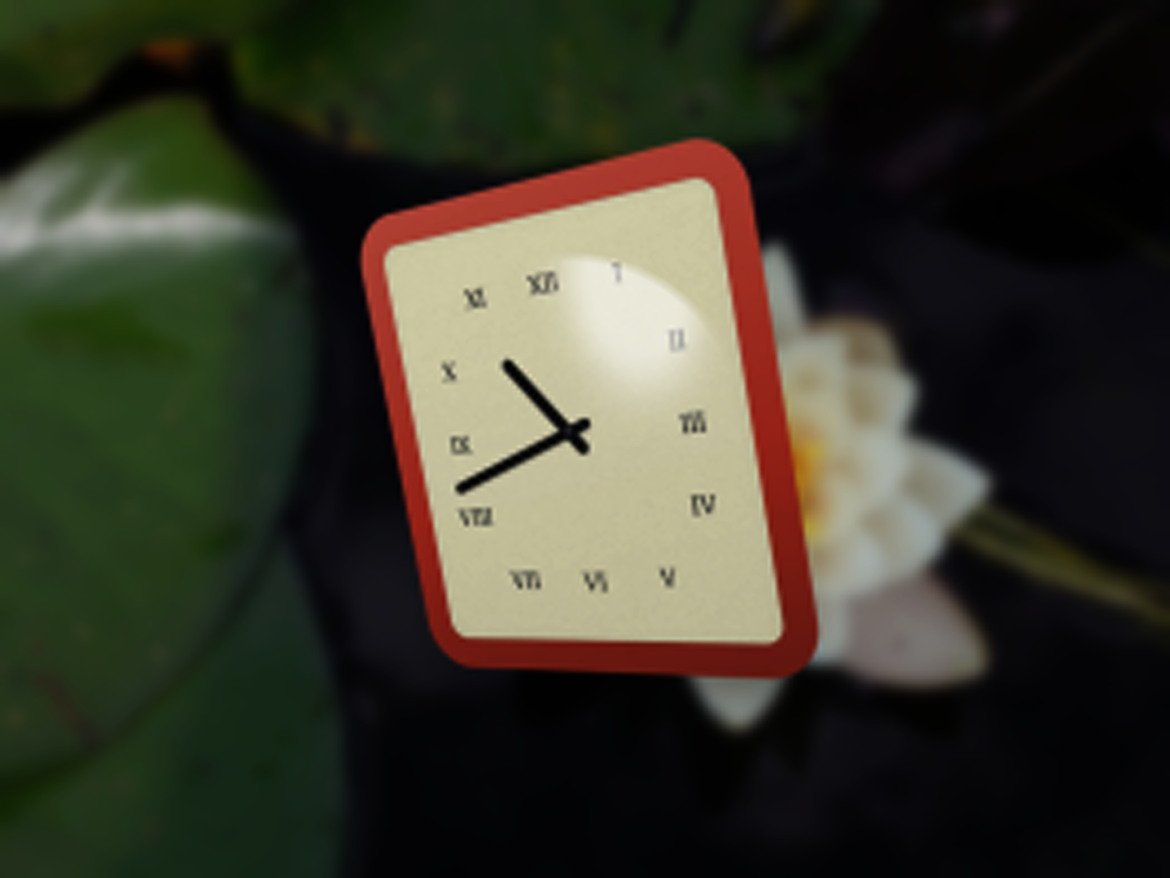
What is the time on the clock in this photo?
10:42
